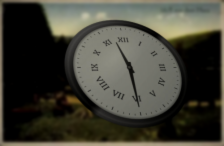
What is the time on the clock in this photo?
11:30
